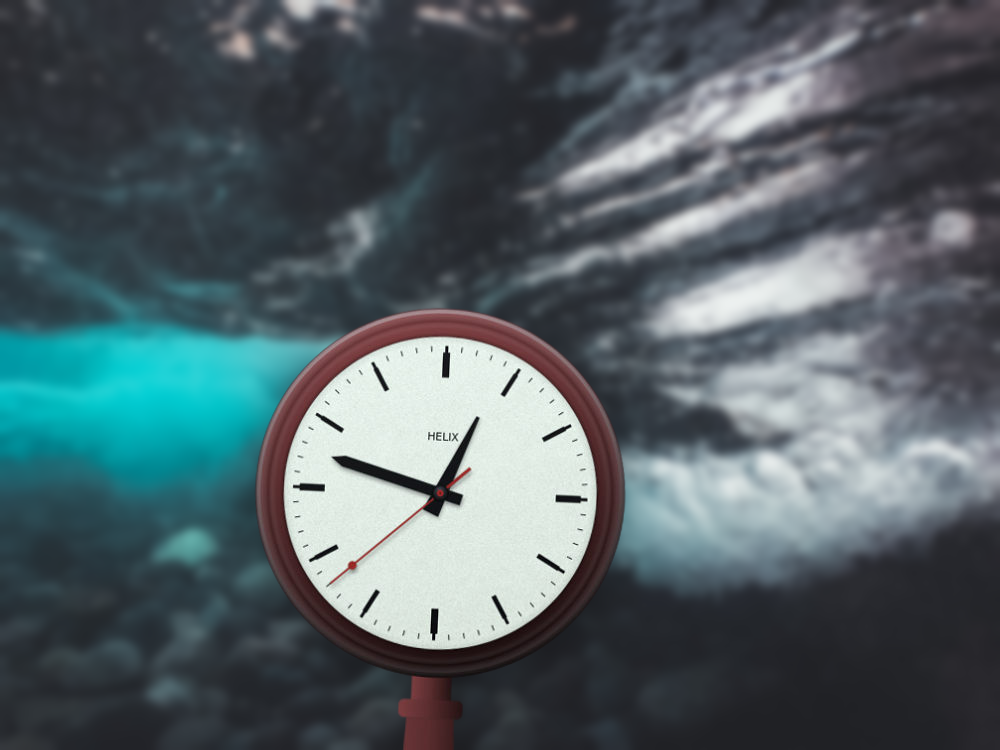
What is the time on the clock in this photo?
12:47:38
